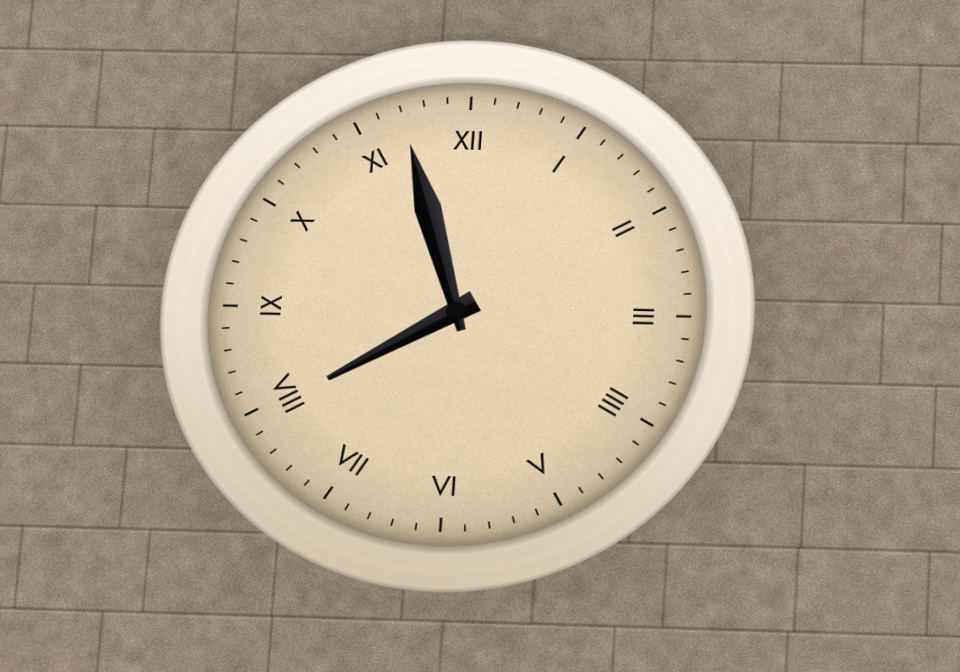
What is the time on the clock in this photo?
7:57
